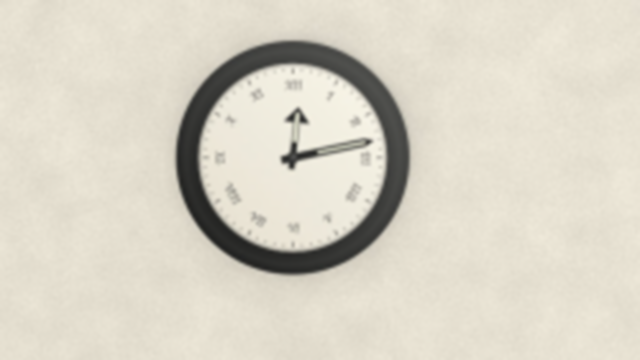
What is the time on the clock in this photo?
12:13
